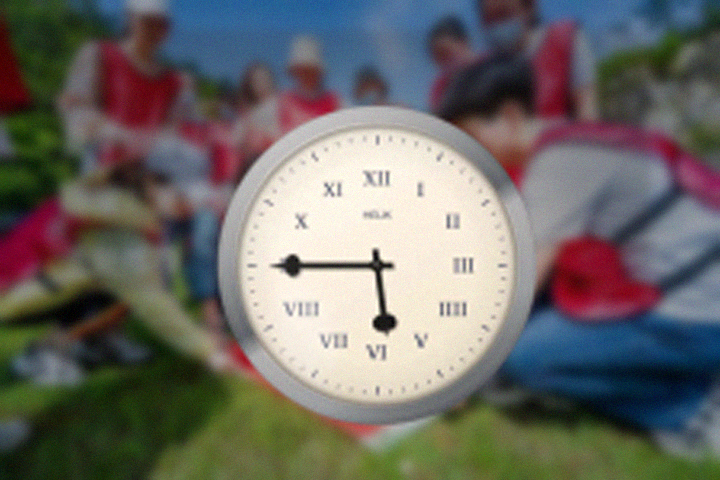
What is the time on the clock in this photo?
5:45
